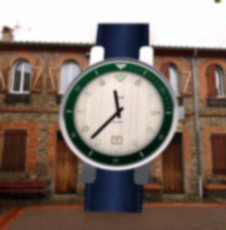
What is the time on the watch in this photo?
11:37
